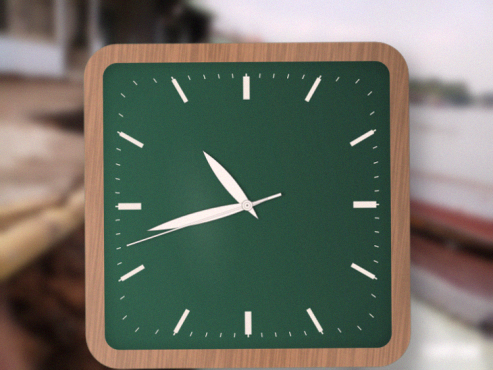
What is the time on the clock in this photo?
10:42:42
